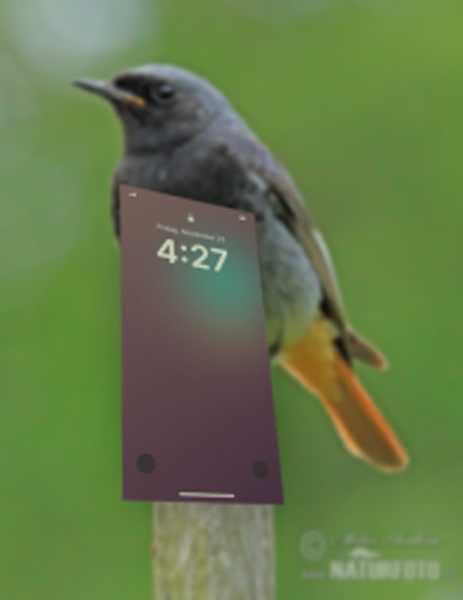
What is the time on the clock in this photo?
4:27
